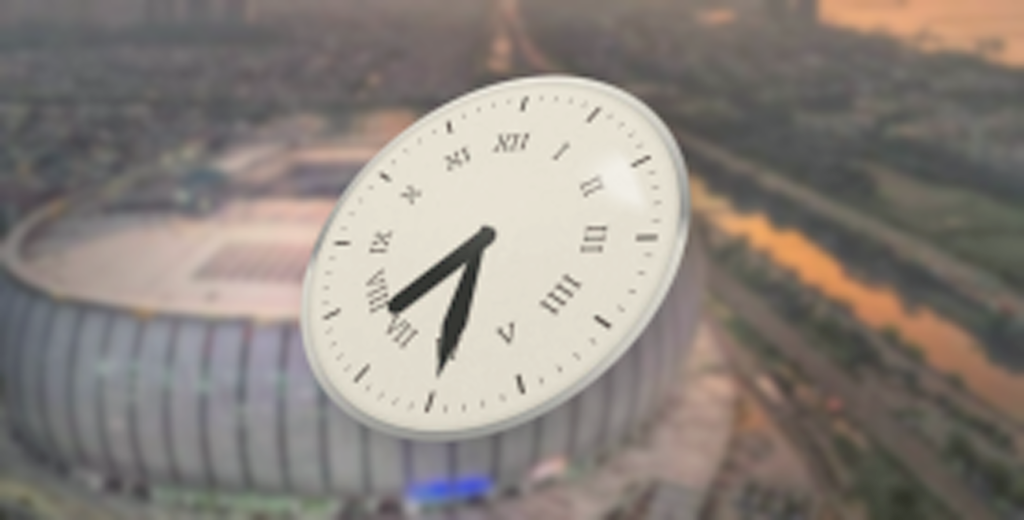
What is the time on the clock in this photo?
7:30
